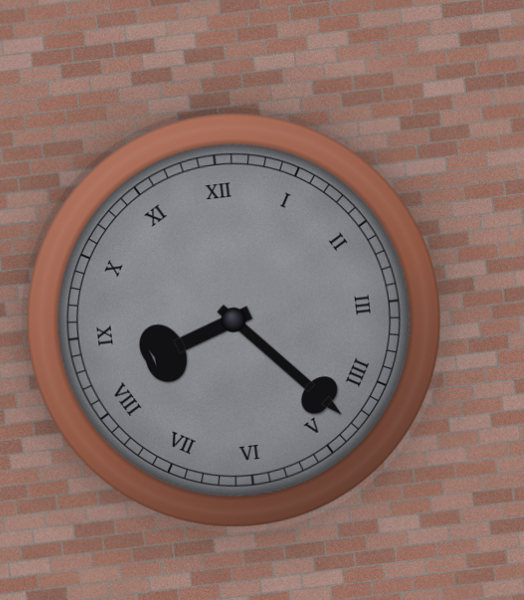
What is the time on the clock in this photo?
8:23
